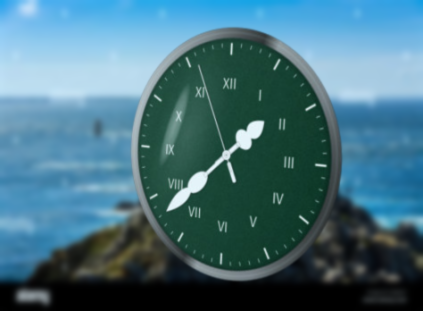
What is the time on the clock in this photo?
1:37:56
